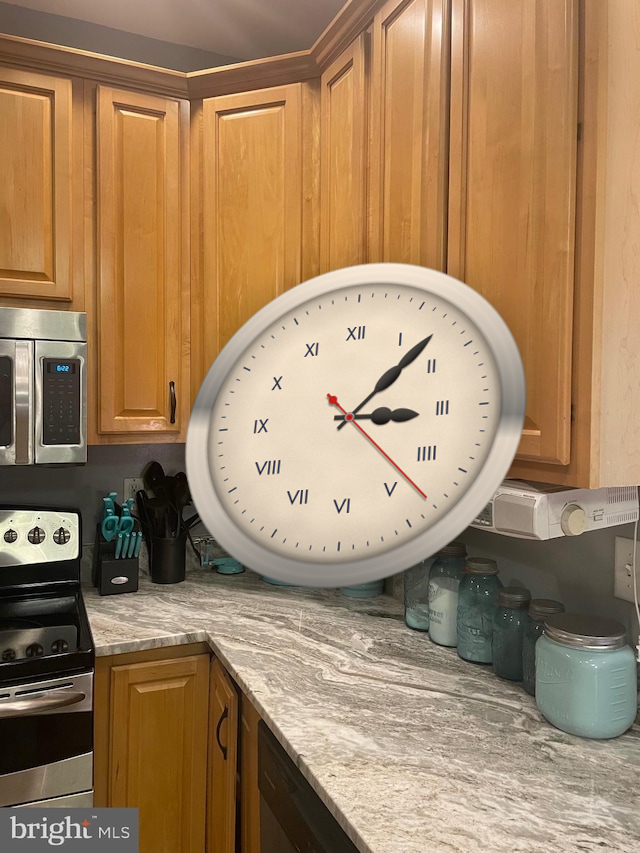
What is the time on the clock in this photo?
3:07:23
